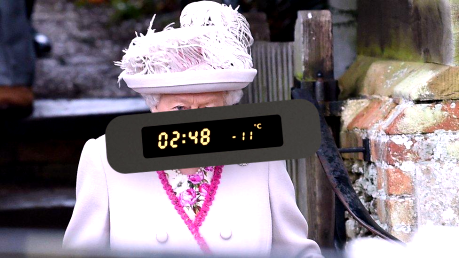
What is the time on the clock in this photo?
2:48
